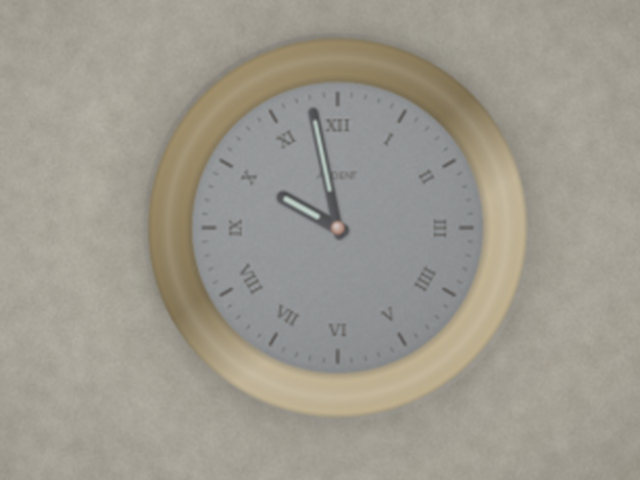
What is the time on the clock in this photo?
9:58
